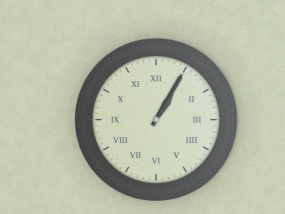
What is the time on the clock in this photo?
1:05
